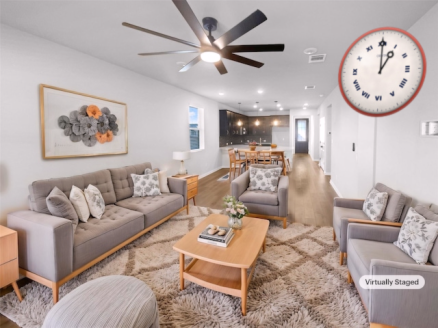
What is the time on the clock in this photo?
1:00
